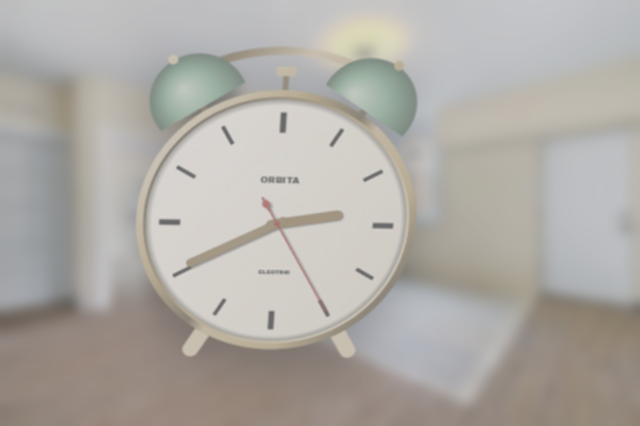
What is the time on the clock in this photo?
2:40:25
